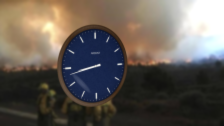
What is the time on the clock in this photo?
8:43
